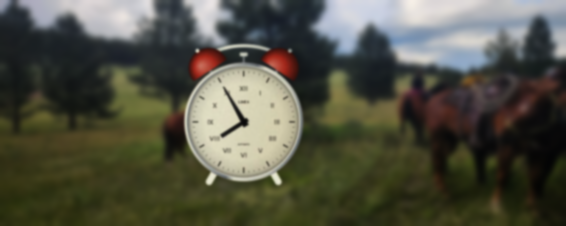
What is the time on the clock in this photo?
7:55
